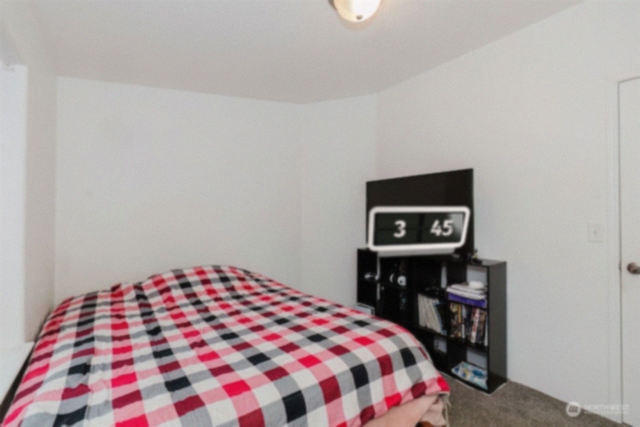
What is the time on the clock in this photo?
3:45
